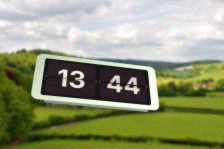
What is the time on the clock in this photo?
13:44
